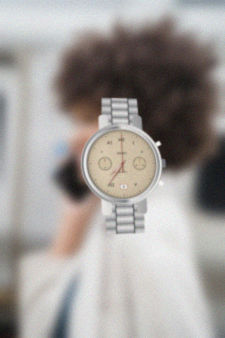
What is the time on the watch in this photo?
7:36
